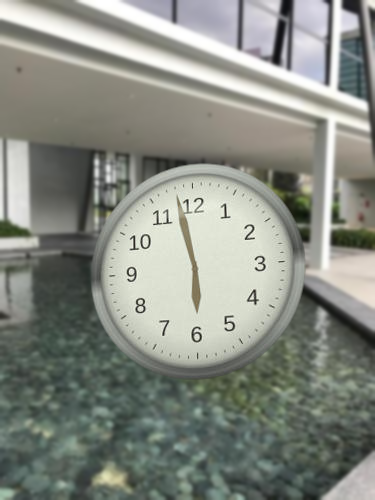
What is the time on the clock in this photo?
5:58
